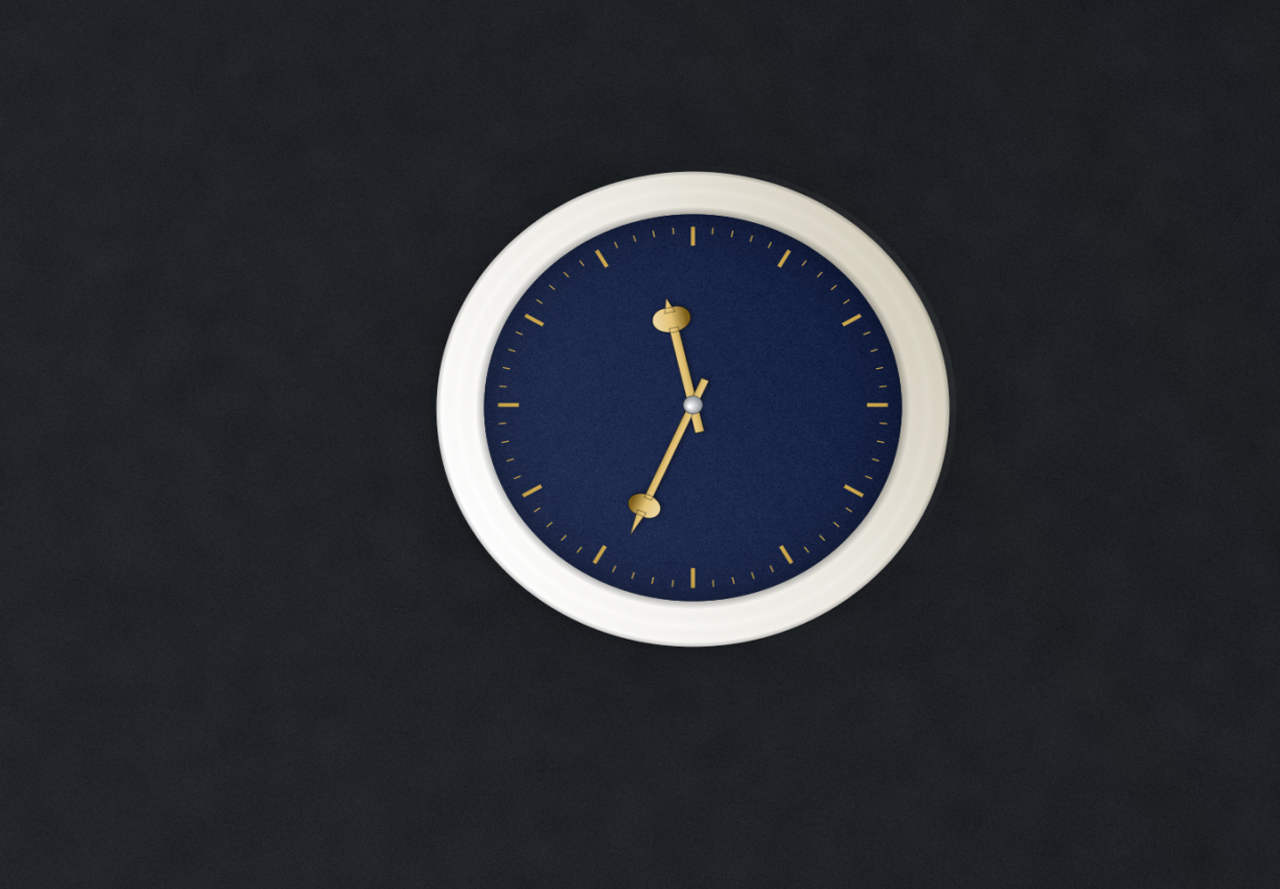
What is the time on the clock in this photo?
11:34
